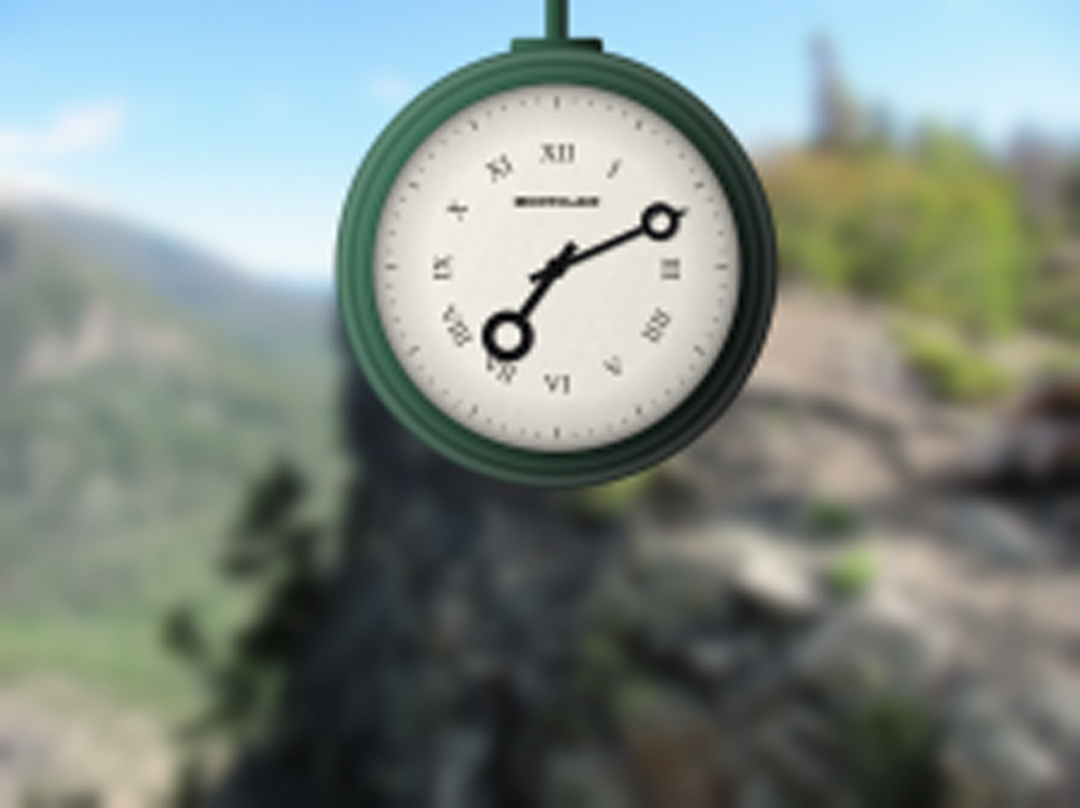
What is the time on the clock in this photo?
7:11
